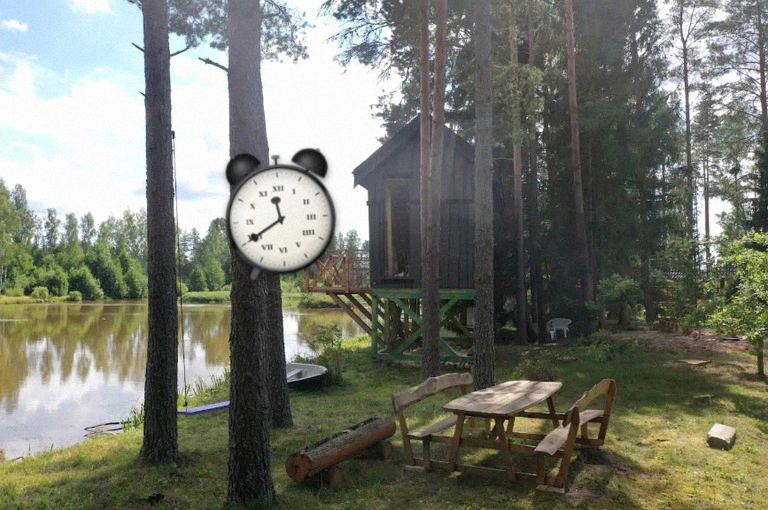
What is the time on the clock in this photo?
11:40
